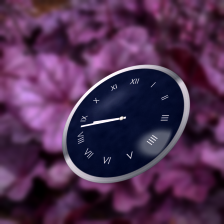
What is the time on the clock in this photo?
8:43
